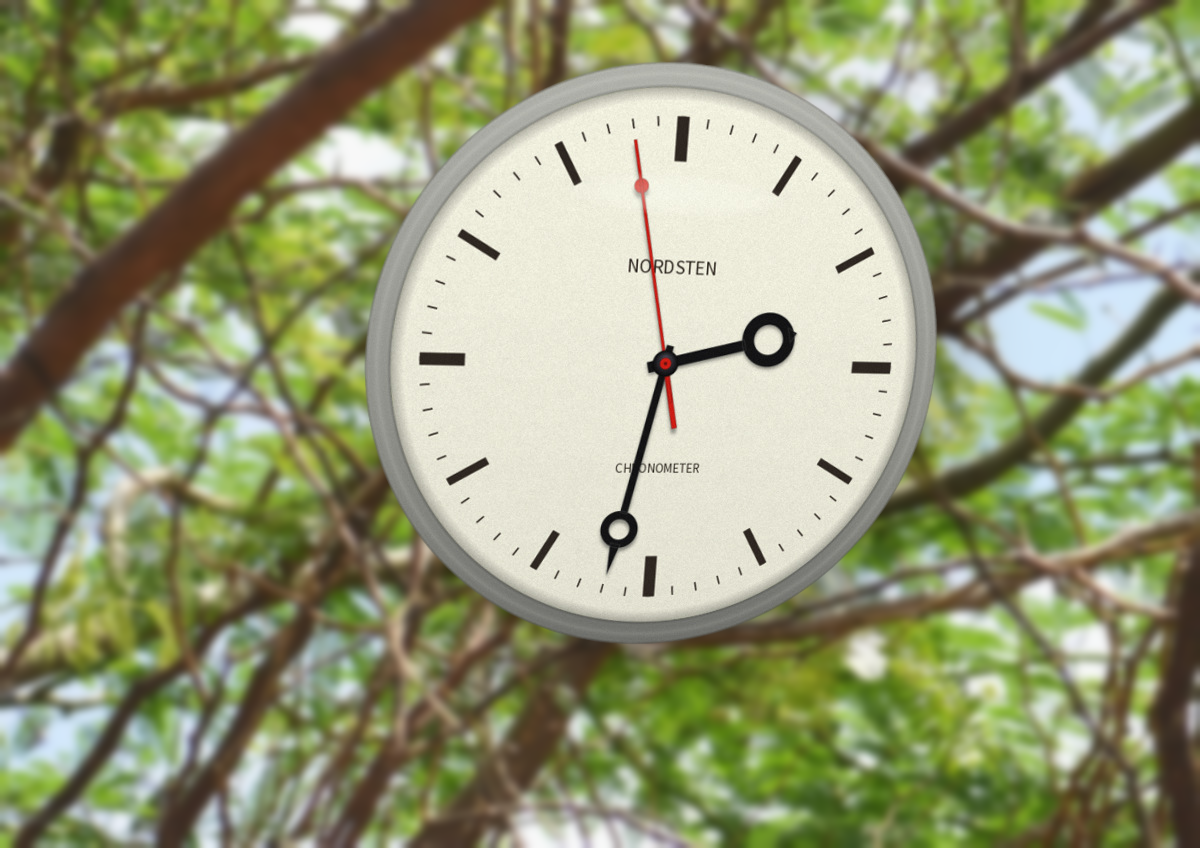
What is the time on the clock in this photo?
2:31:58
